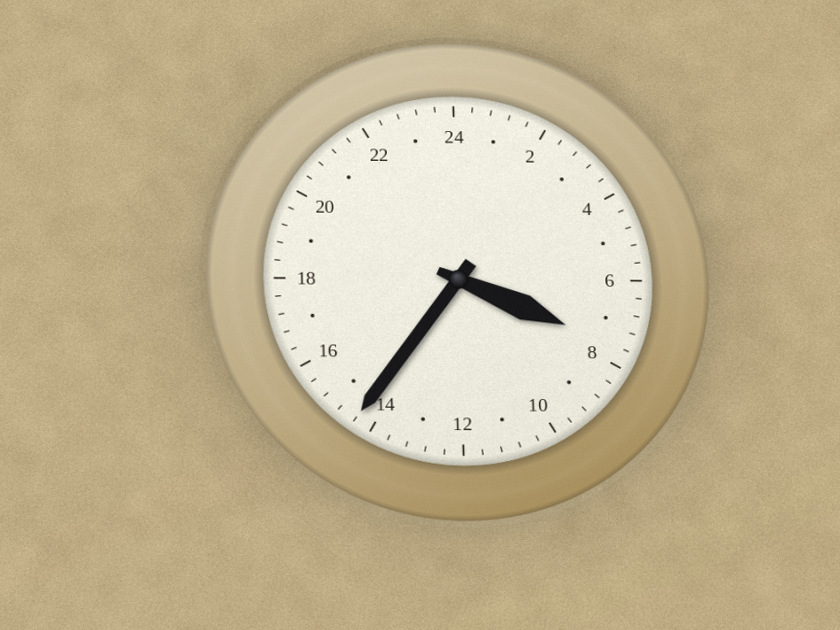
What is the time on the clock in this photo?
7:36
